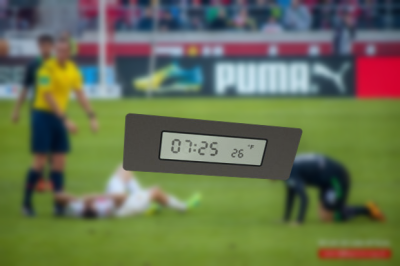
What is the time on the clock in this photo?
7:25
